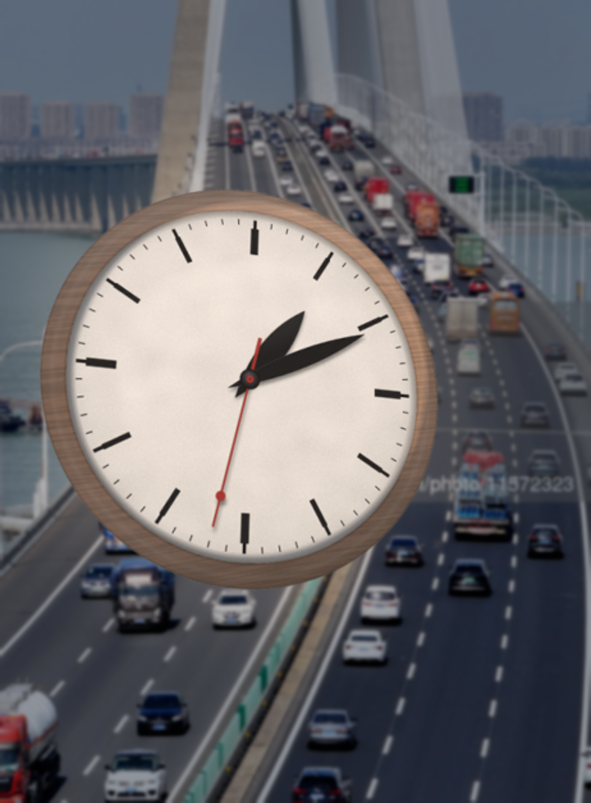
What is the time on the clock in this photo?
1:10:32
